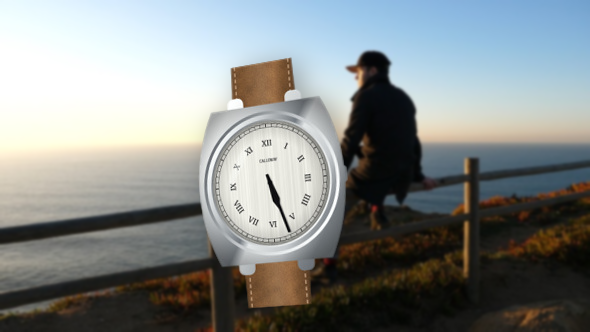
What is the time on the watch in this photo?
5:27
